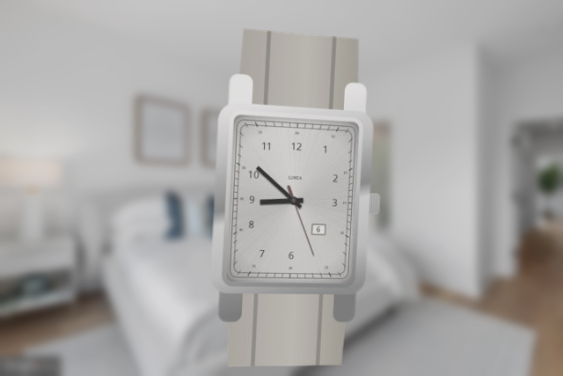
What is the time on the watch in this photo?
8:51:26
